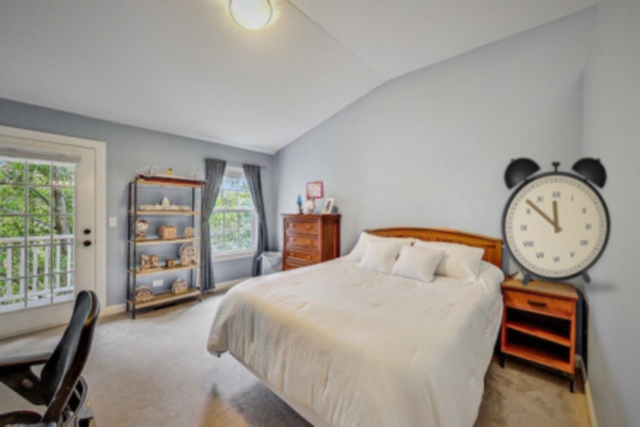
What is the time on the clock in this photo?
11:52
